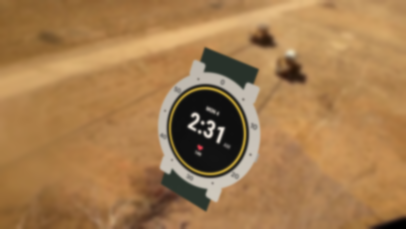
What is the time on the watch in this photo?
2:31
